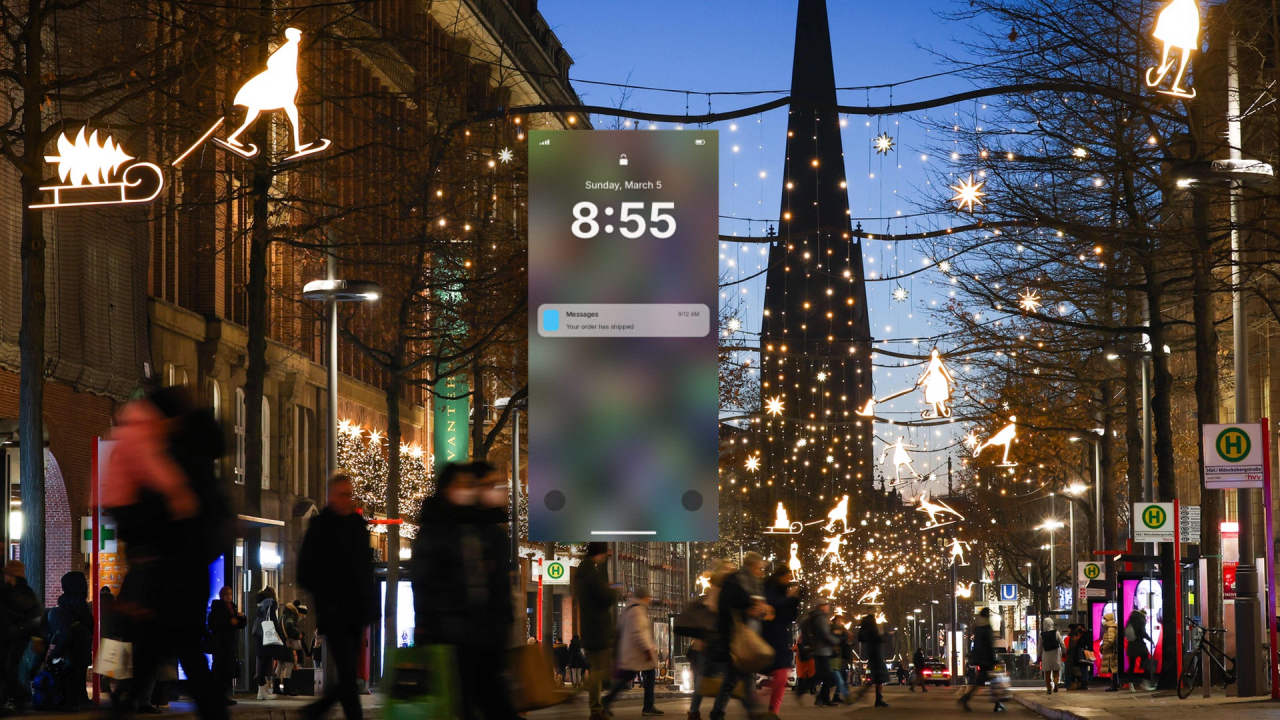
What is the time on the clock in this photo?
8:55
